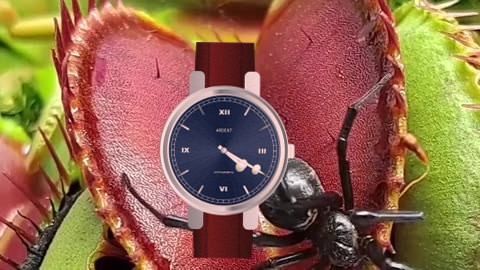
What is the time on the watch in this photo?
4:20
